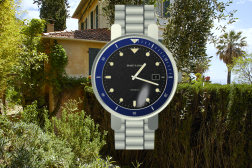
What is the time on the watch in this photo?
1:18
